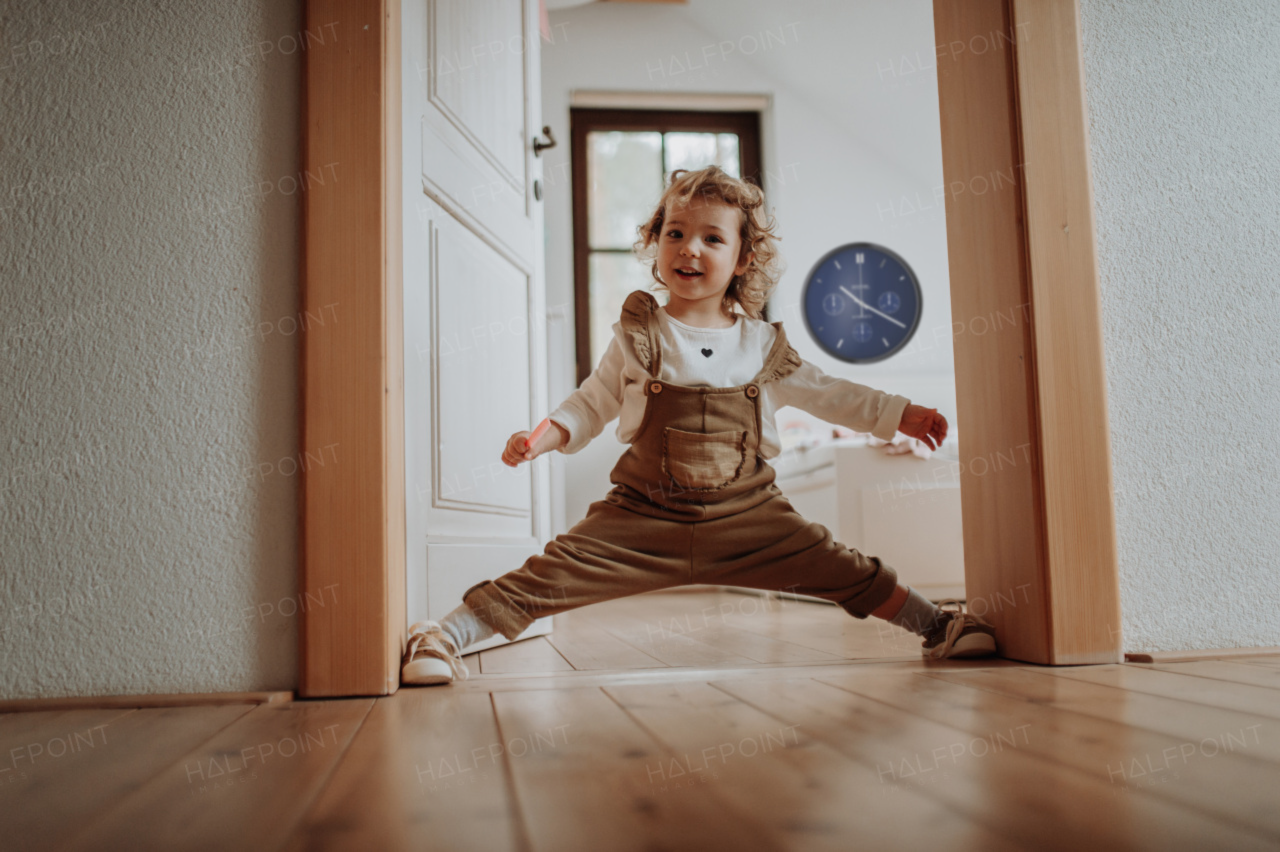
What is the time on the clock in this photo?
10:20
